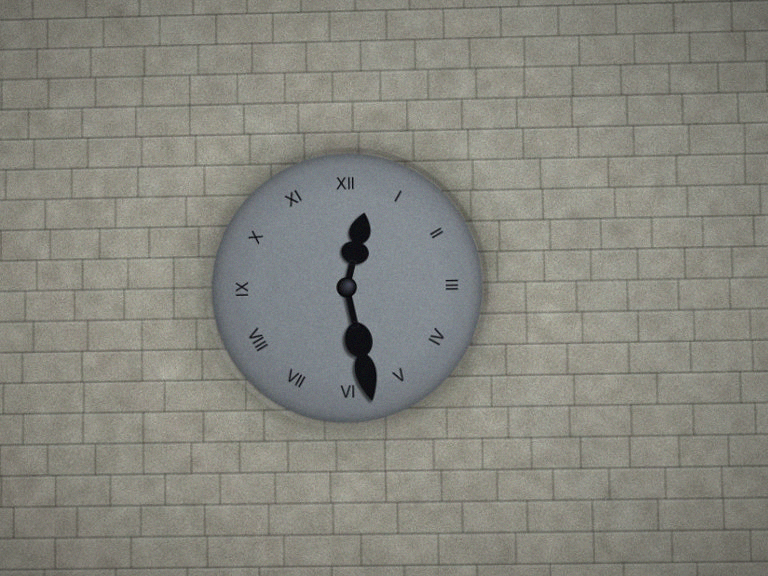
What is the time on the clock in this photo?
12:28
